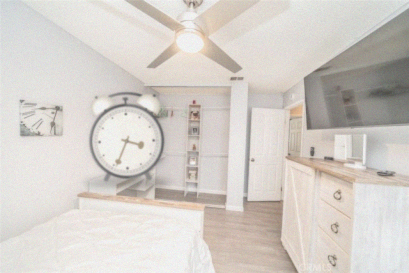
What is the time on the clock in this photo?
3:34
